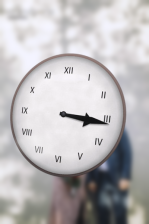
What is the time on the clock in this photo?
3:16
